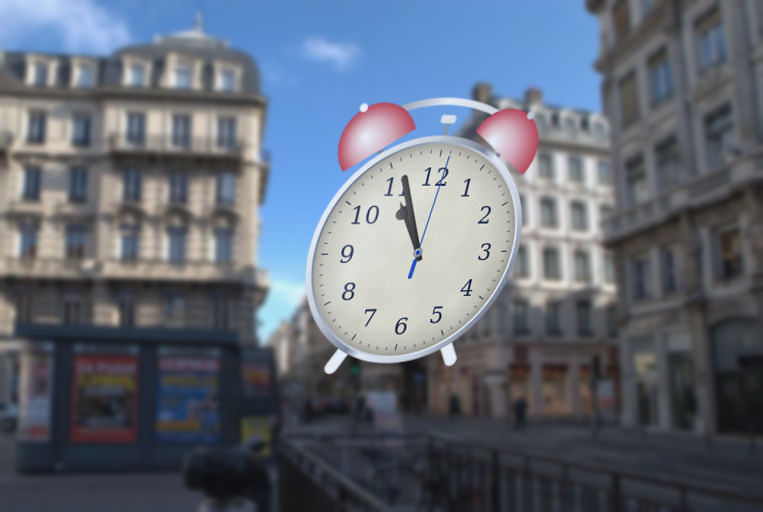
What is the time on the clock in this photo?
10:56:01
